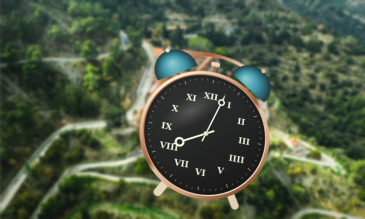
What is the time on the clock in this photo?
8:03
